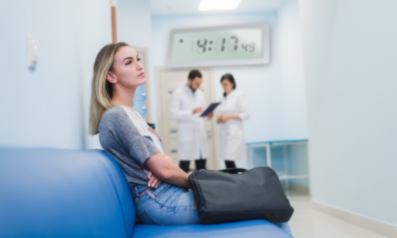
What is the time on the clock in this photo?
4:17
